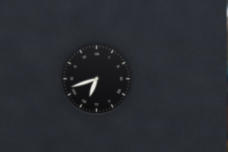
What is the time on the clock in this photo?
6:42
